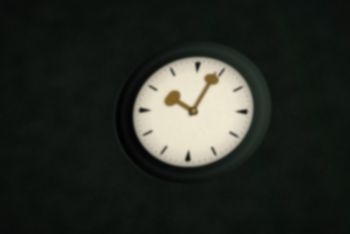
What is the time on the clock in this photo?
10:04
